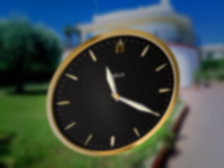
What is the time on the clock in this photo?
11:20
